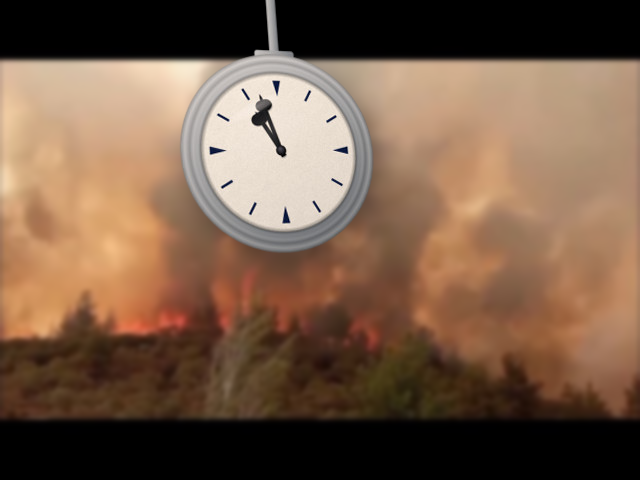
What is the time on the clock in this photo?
10:57
